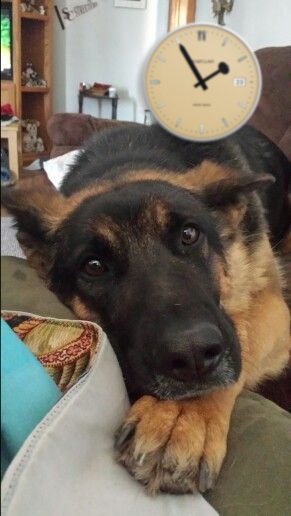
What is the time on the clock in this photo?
1:55
